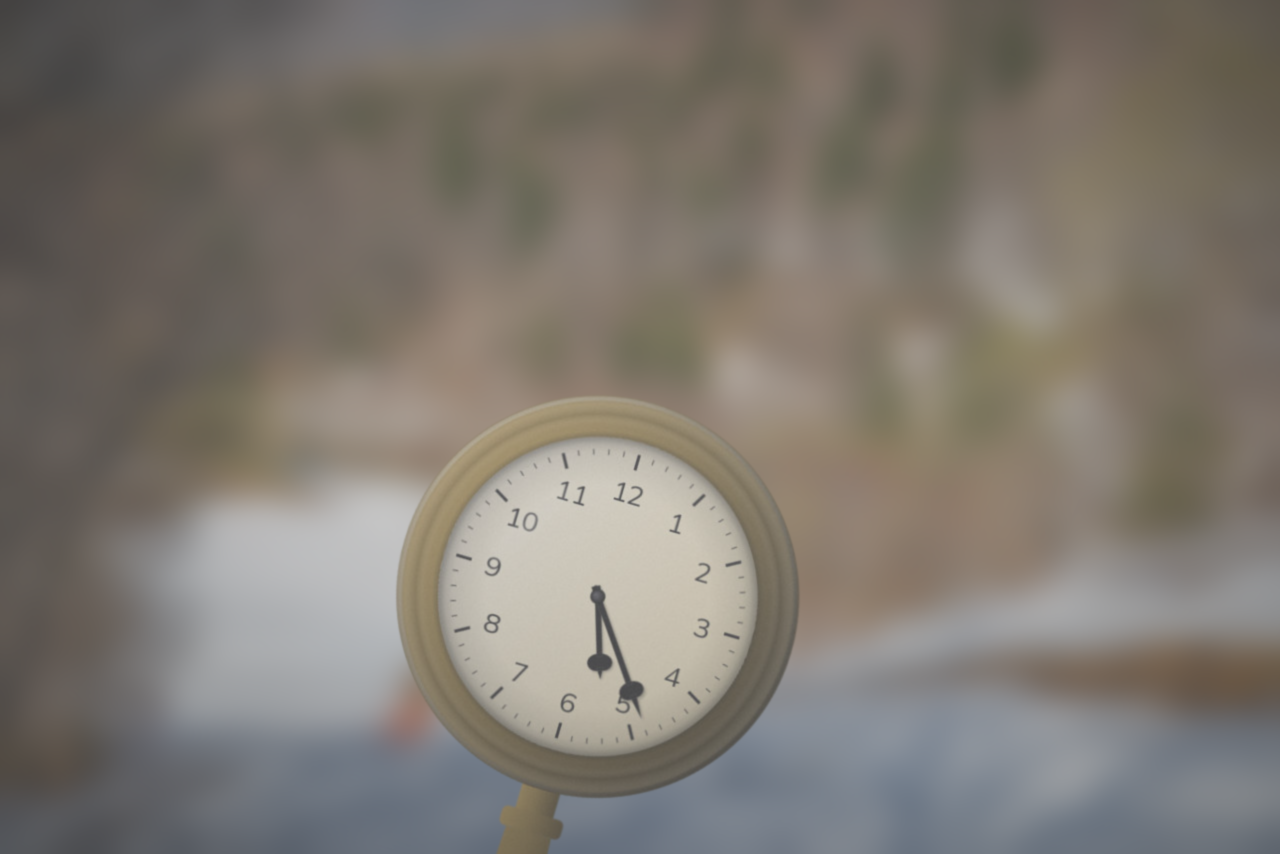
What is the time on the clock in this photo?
5:24
